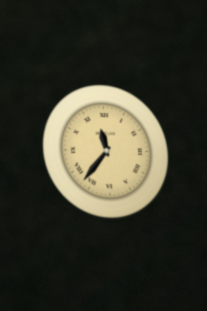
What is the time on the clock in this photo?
11:37
